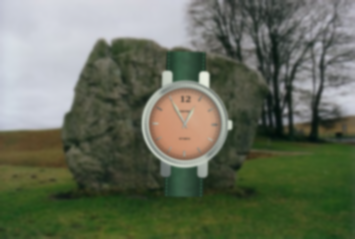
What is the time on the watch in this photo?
12:55
